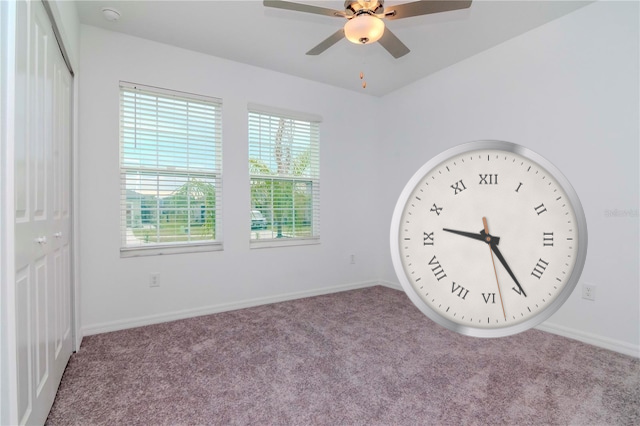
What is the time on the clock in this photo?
9:24:28
